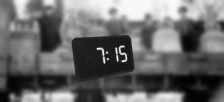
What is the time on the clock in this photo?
7:15
